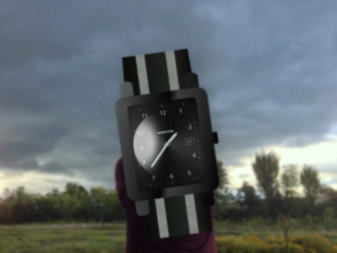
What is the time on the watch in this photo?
1:37
